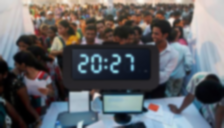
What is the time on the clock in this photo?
20:27
